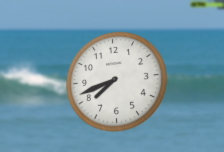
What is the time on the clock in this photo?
7:42
